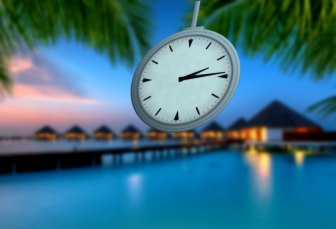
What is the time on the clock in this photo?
2:14
